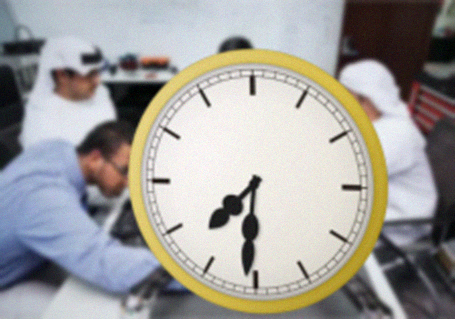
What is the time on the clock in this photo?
7:31
